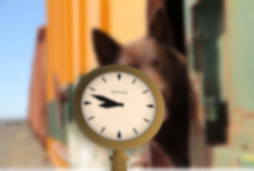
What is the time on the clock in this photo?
8:48
